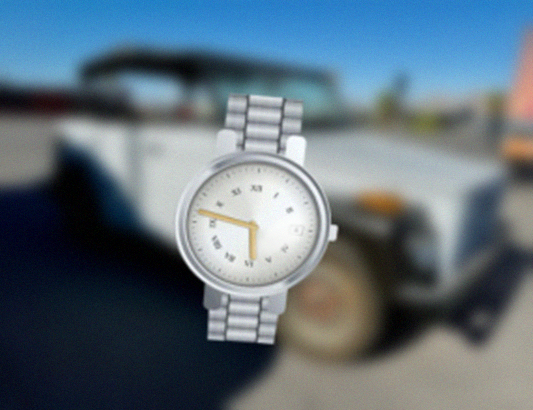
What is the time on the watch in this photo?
5:47
